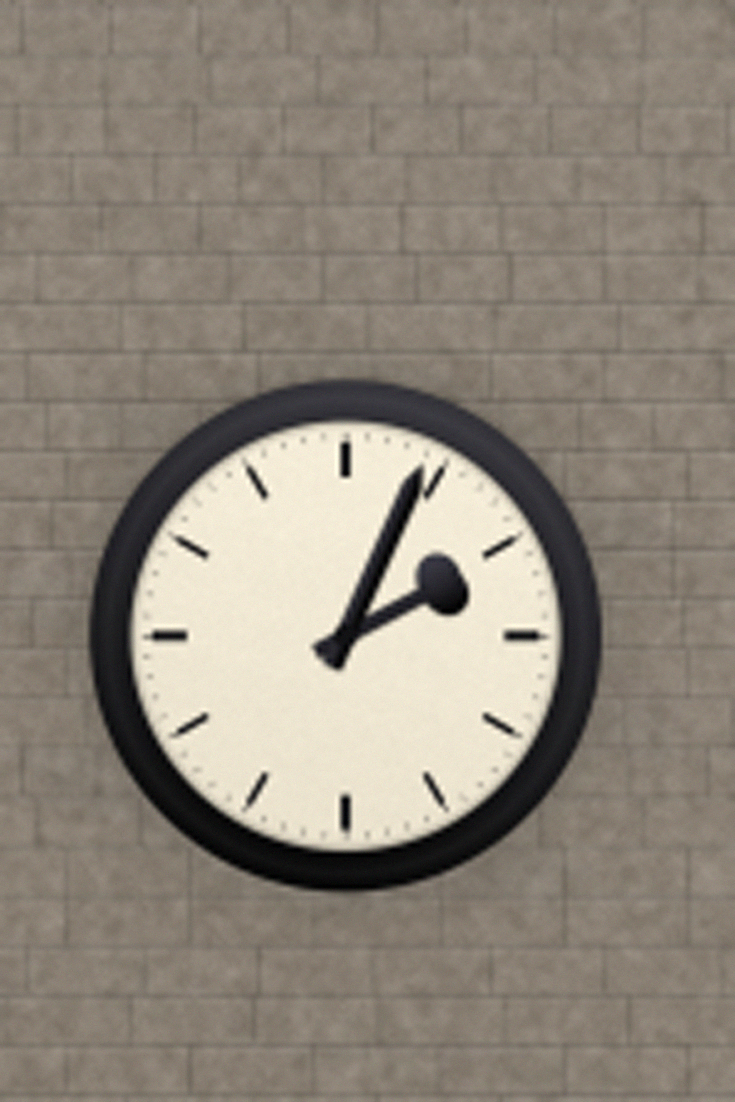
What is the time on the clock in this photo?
2:04
